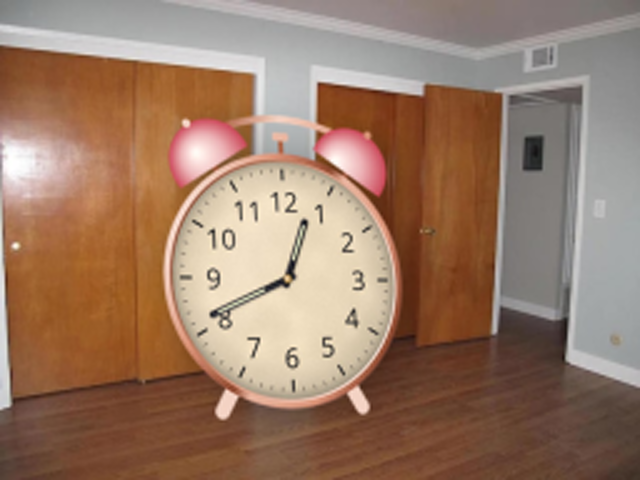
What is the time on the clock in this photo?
12:41
